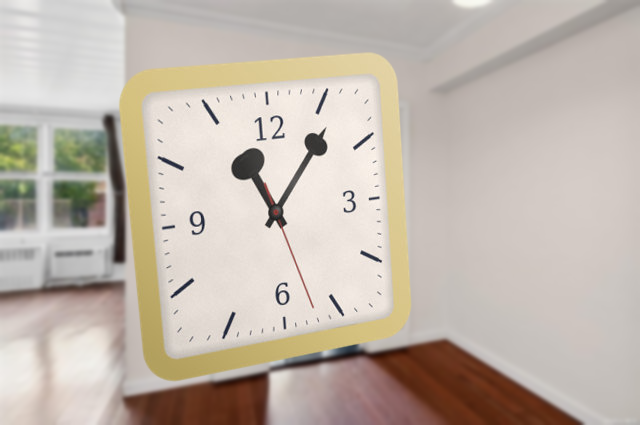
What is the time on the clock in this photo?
11:06:27
